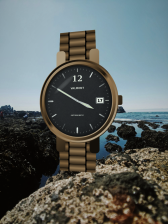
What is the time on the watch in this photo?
3:50
